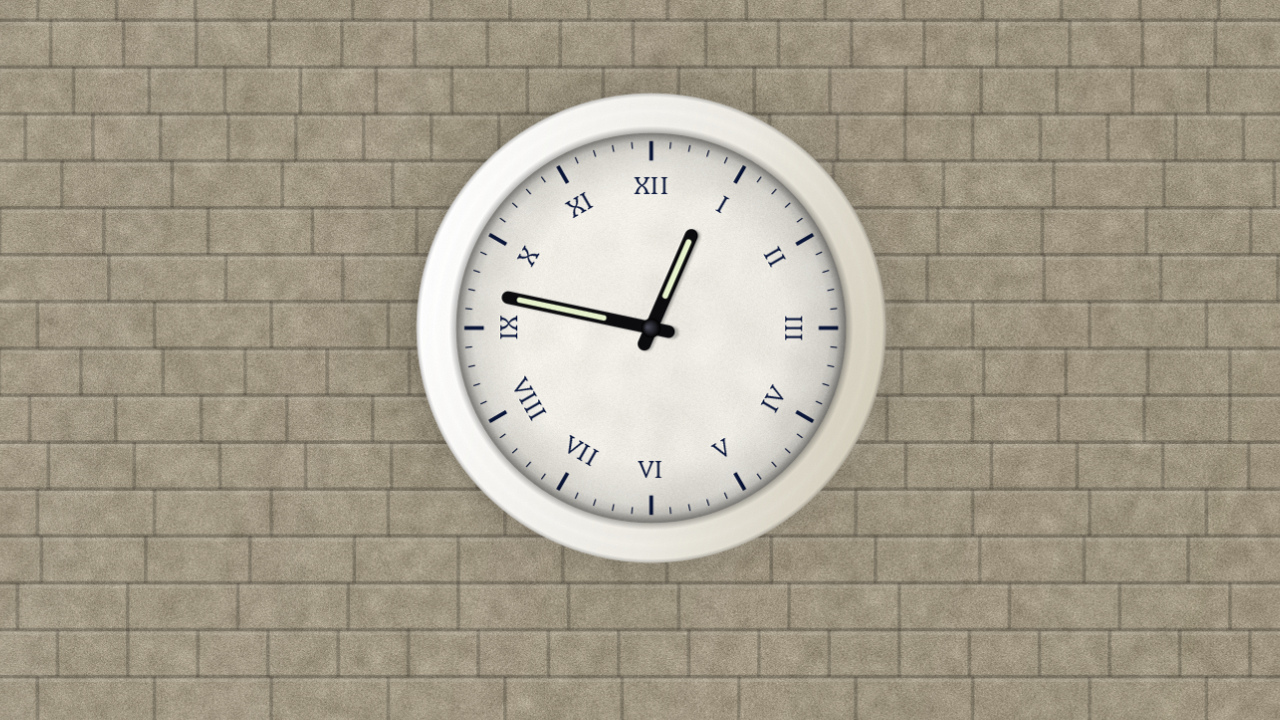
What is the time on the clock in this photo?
12:47
